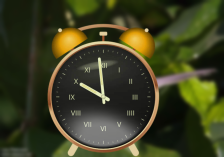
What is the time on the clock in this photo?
9:59
